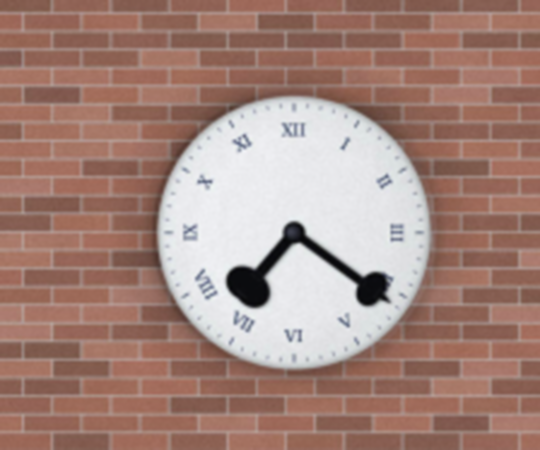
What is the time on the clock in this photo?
7:21
